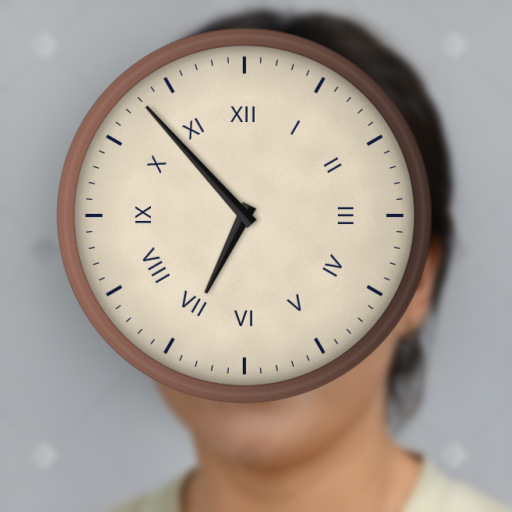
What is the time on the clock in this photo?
6:53
